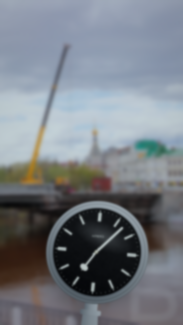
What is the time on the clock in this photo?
7:07
